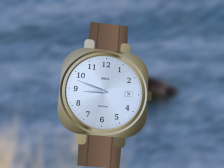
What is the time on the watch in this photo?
8:48
